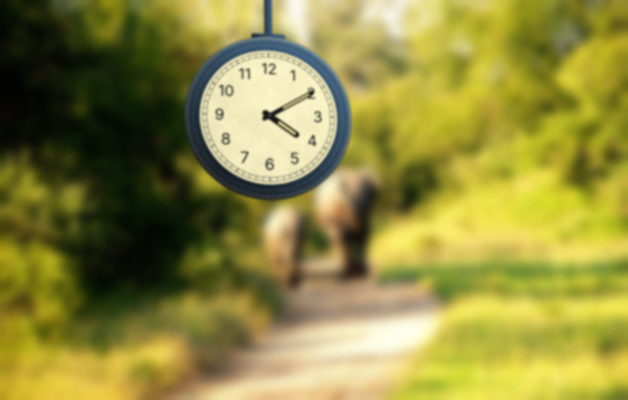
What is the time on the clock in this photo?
4:10
